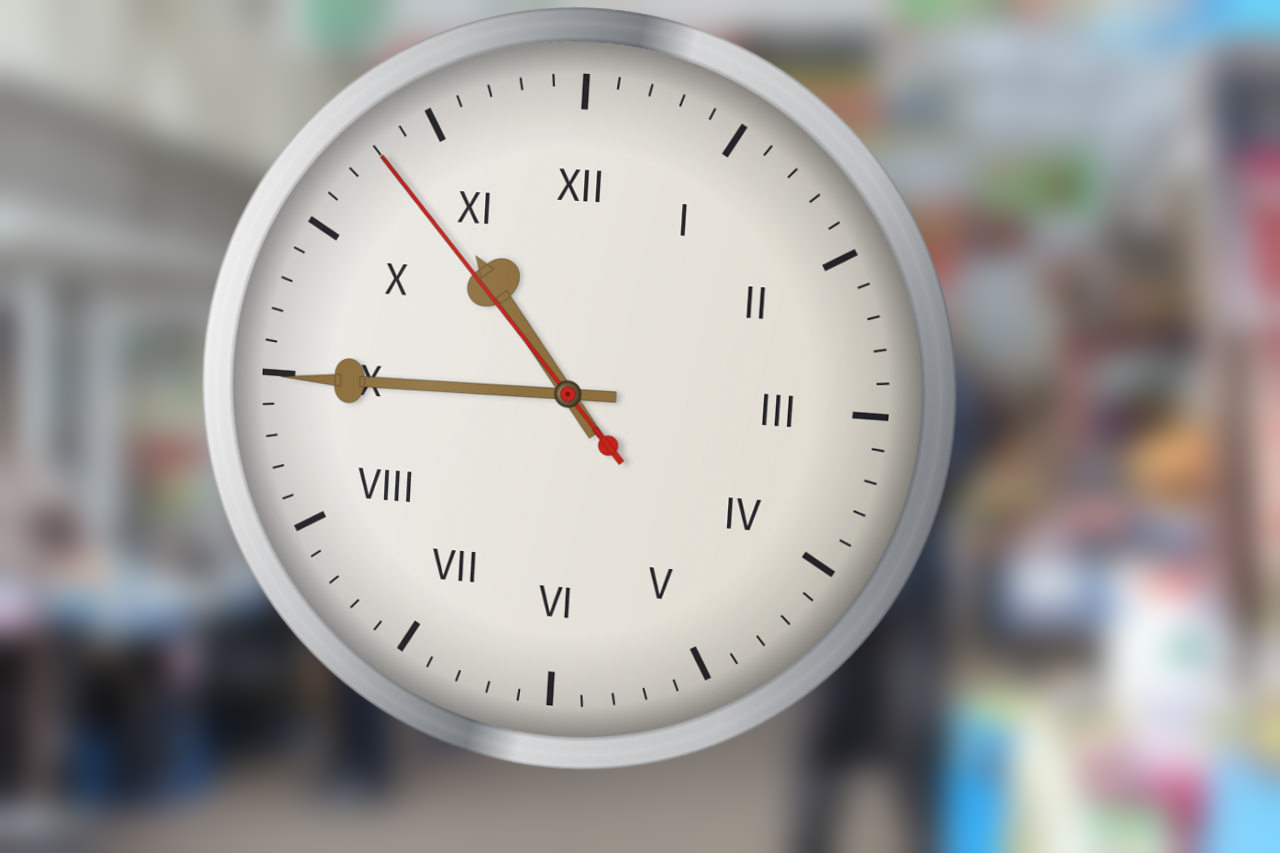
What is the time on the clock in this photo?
10:44:53
